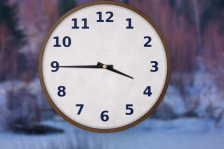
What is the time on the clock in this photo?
3:45
